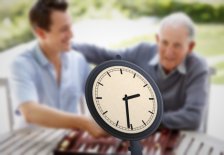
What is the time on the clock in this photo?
2:31
